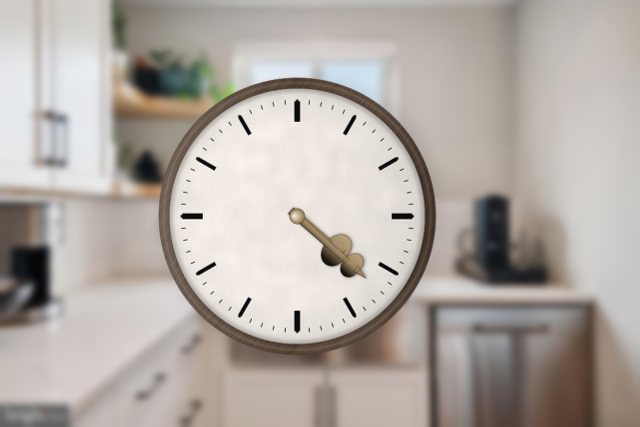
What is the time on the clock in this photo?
4:22
